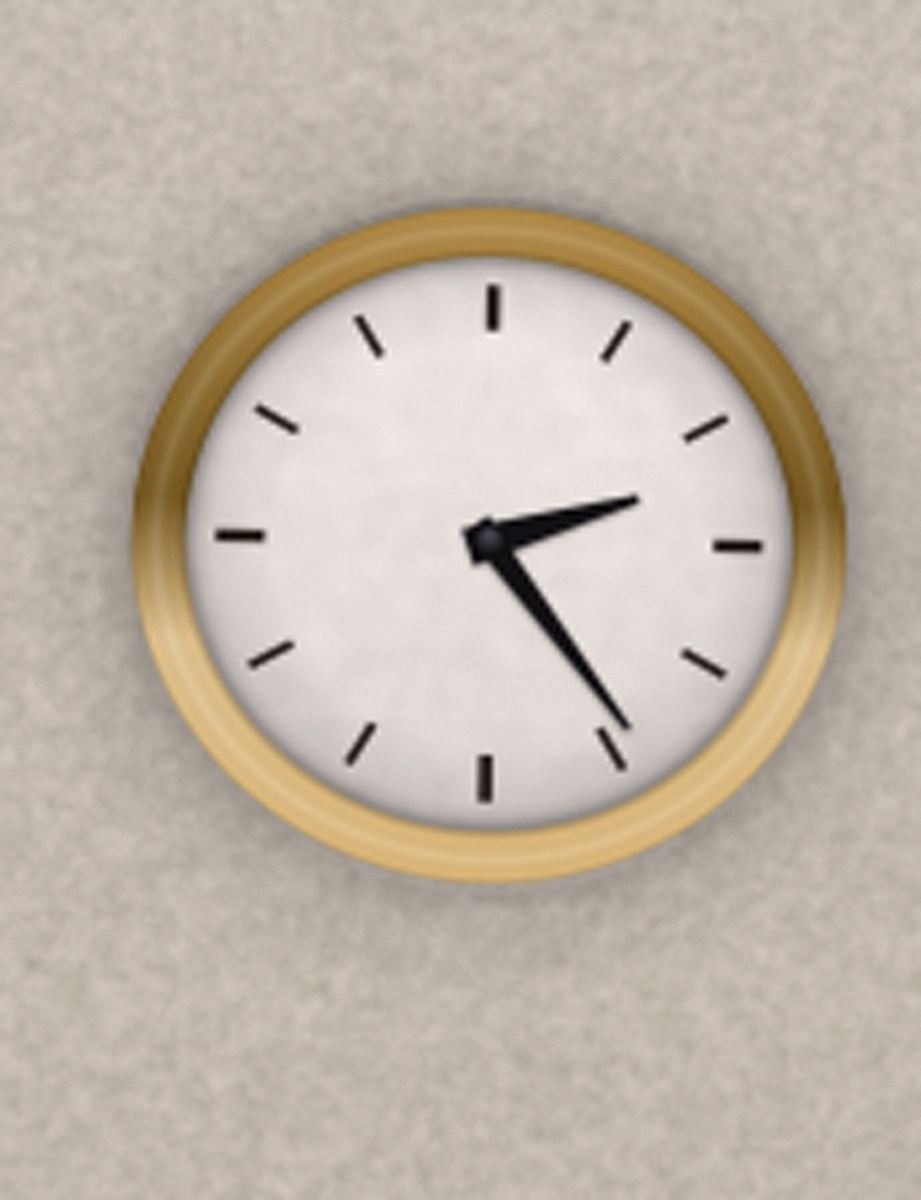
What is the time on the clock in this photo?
2:24
